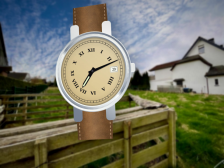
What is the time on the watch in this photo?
7:12
